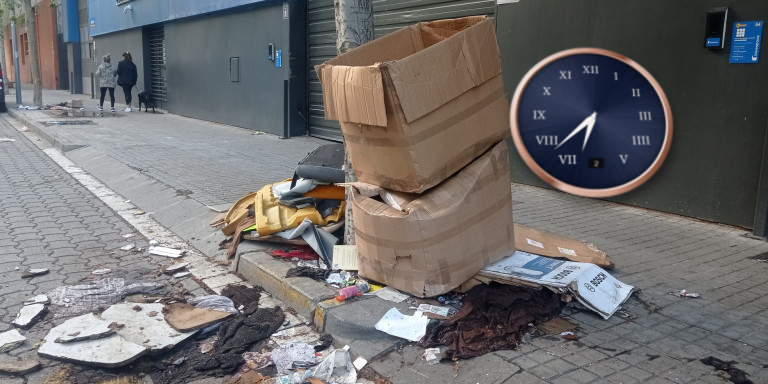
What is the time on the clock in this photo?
6:38
